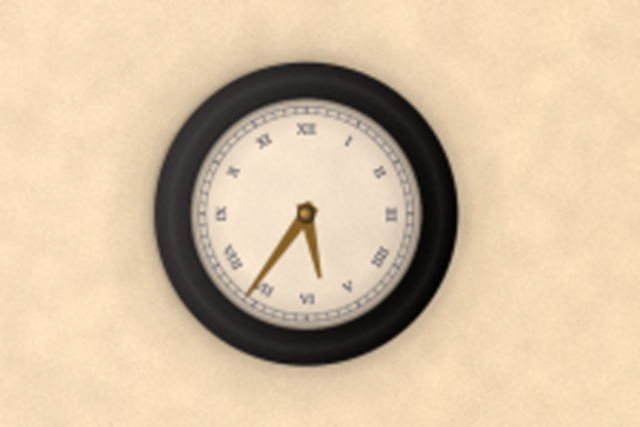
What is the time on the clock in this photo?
5:36
